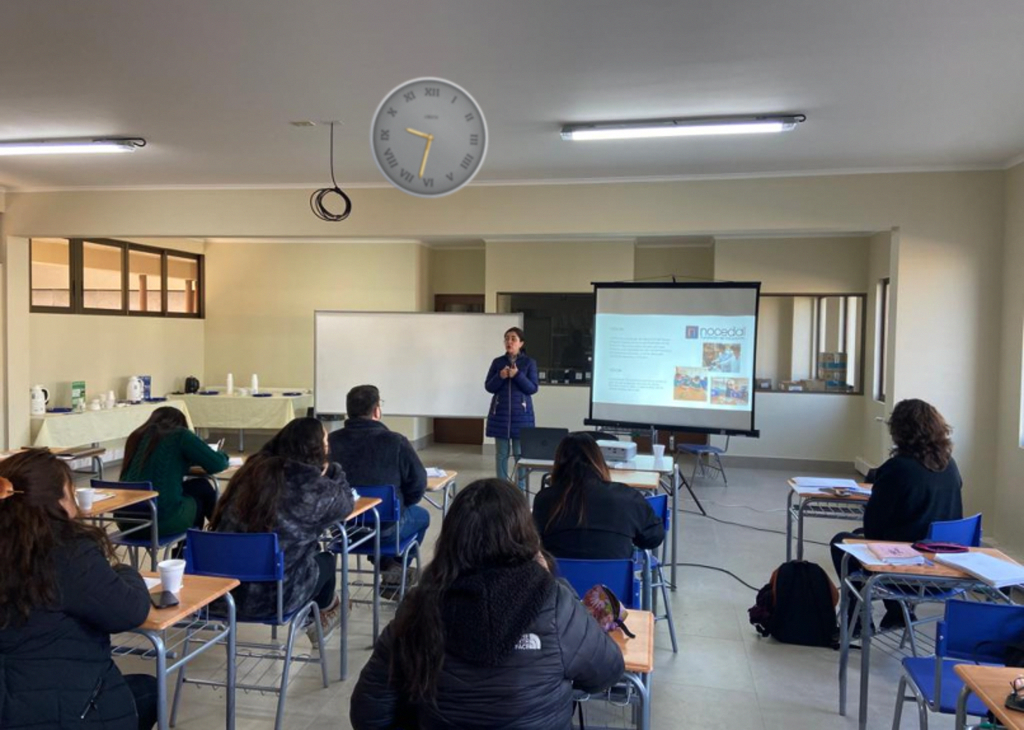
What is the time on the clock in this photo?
9:32
